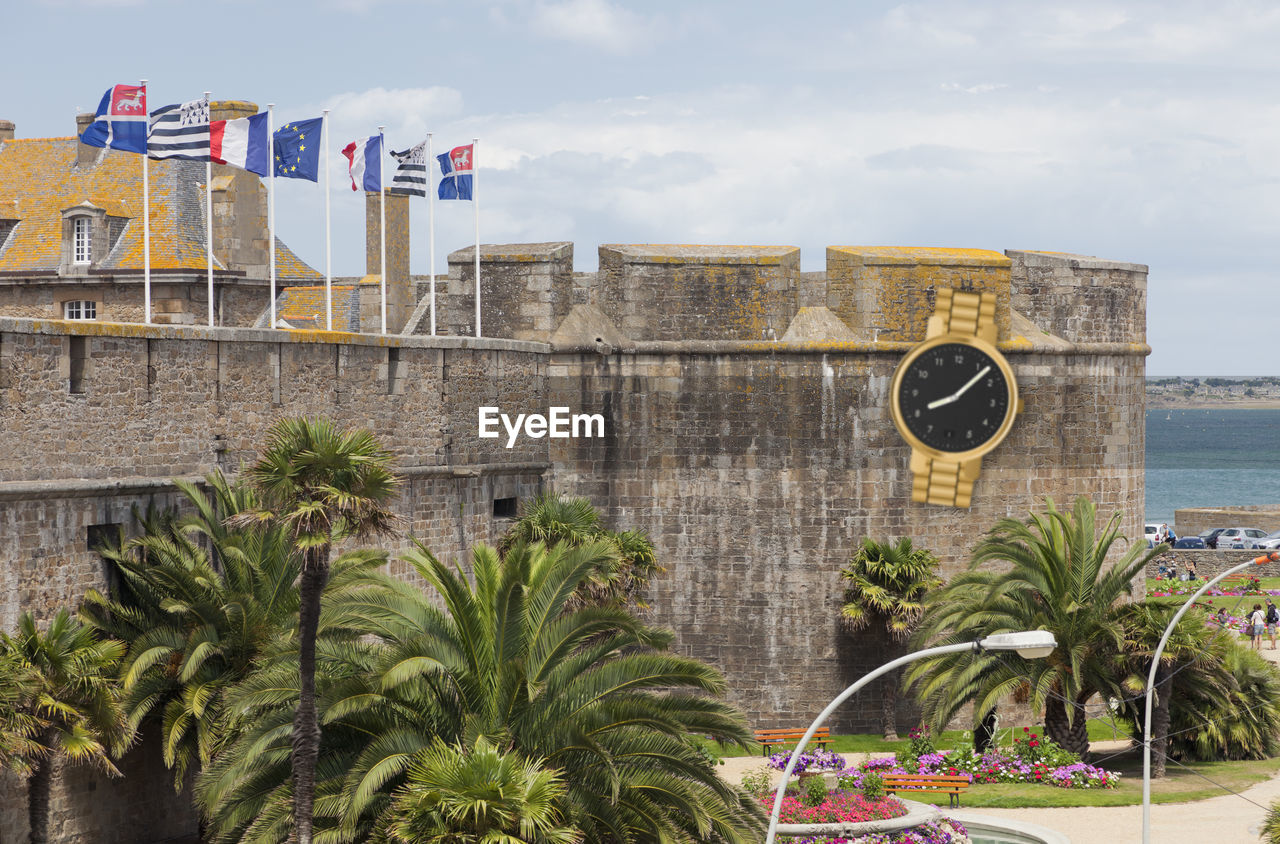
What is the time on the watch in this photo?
8:07
